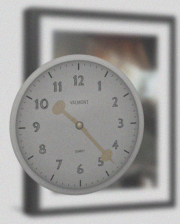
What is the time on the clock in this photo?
10:23
